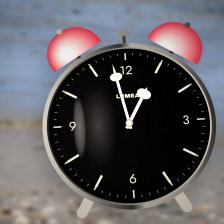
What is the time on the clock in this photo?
12:58
